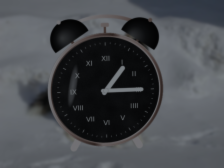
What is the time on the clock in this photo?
1:15
